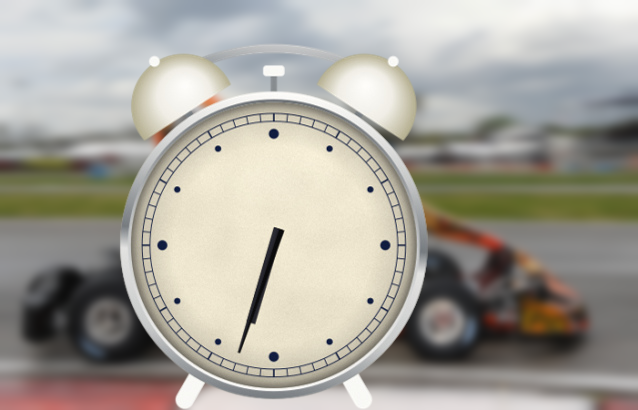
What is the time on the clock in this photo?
6:33
